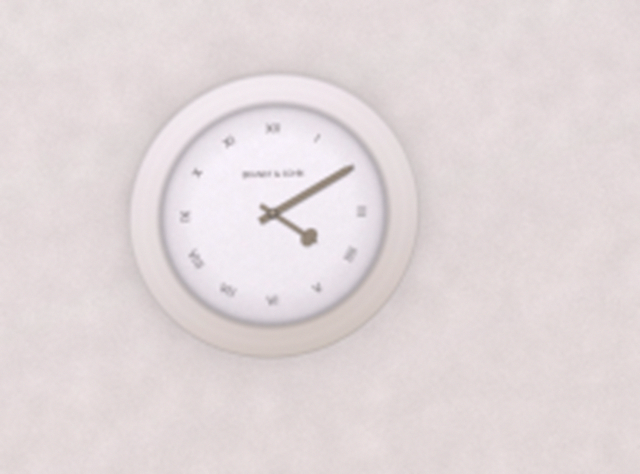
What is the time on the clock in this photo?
4:10
